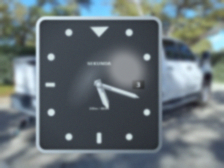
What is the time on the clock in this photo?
5:18
